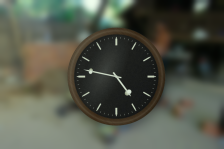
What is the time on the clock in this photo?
4:47
